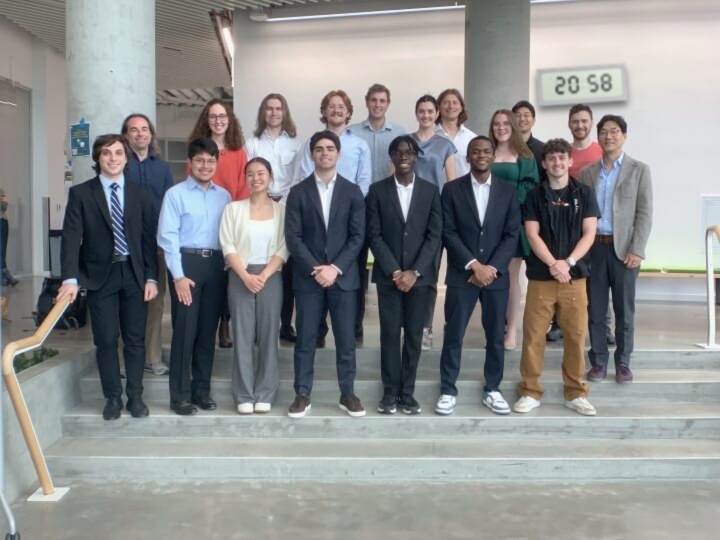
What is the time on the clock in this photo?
20:58
